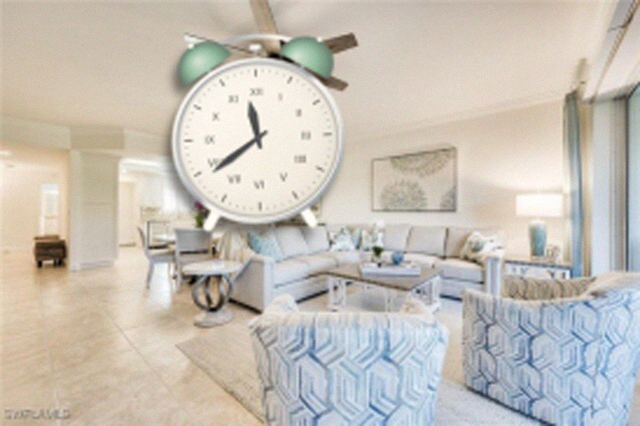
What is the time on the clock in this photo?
11:39
